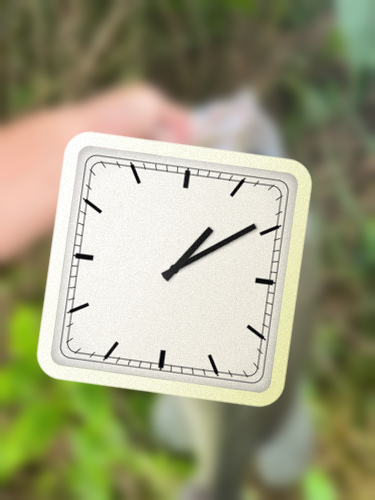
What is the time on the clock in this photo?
1:09
